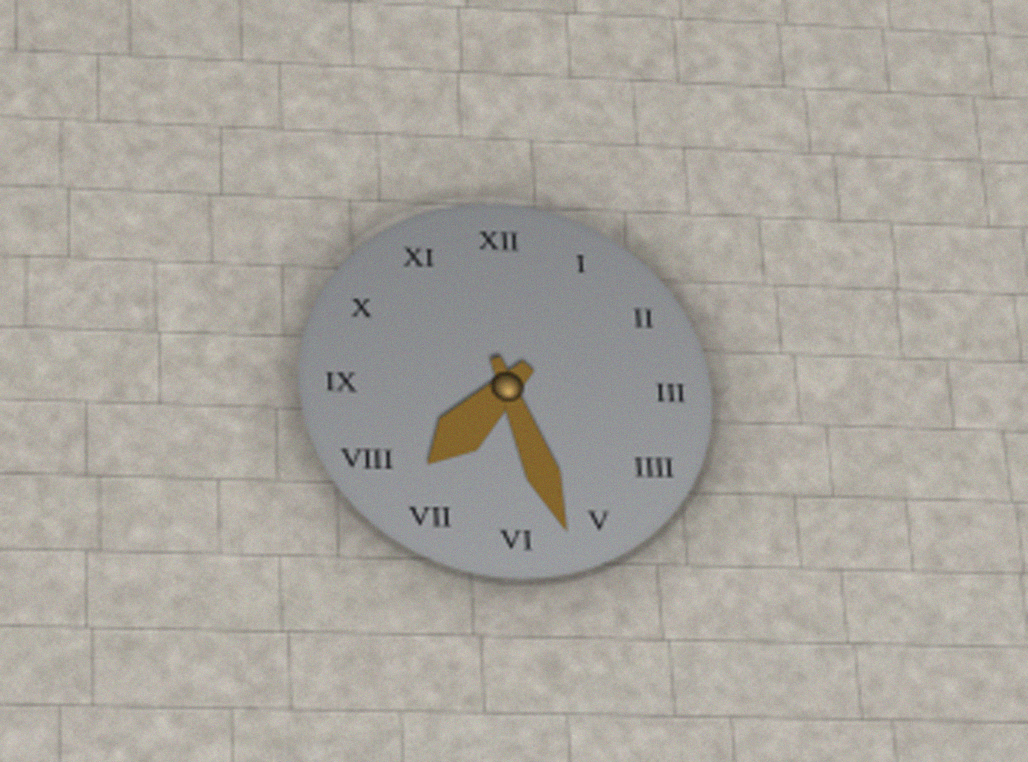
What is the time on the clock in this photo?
7:27
